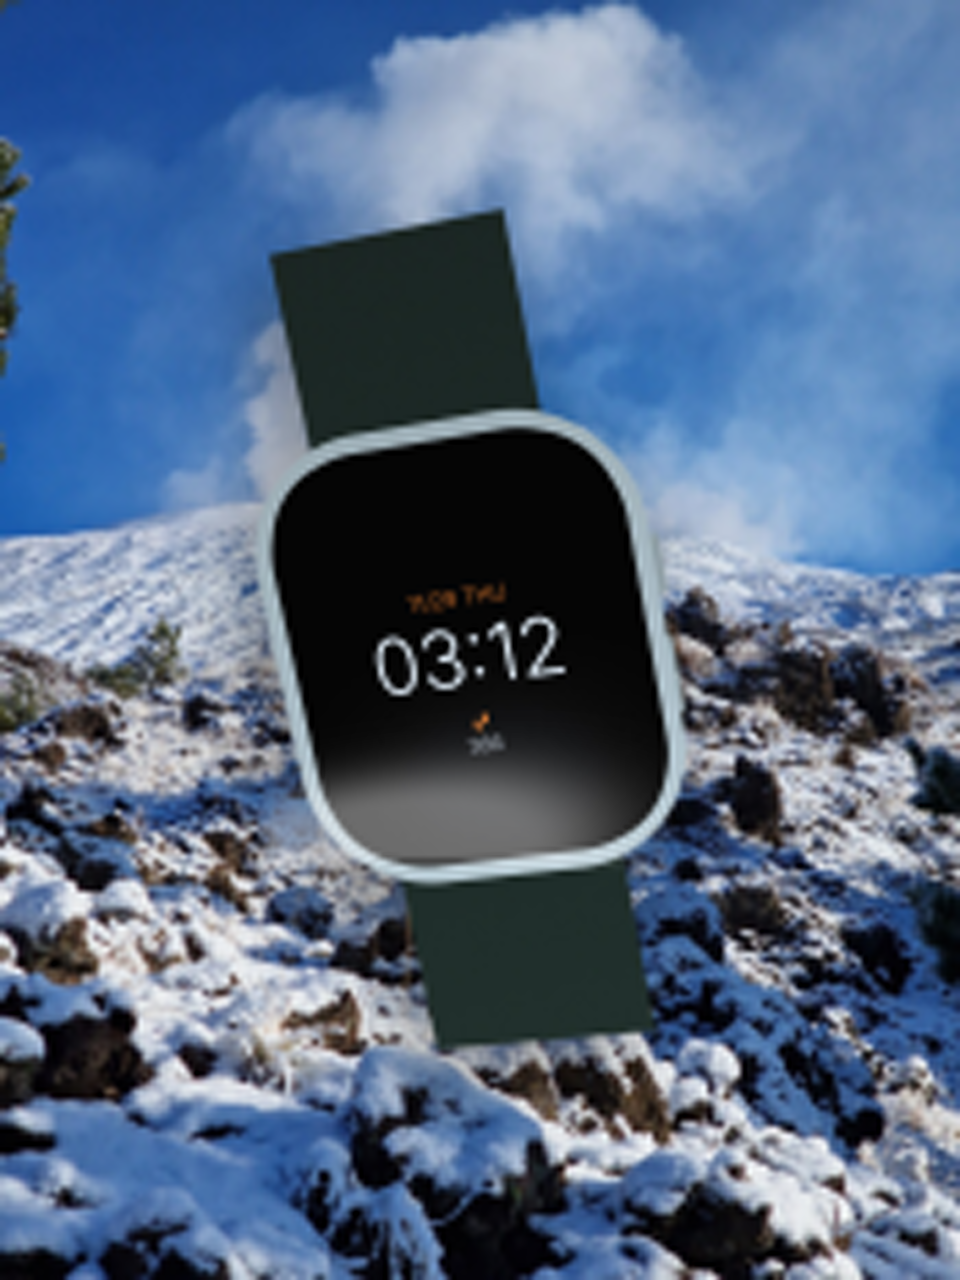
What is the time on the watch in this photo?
3:12
